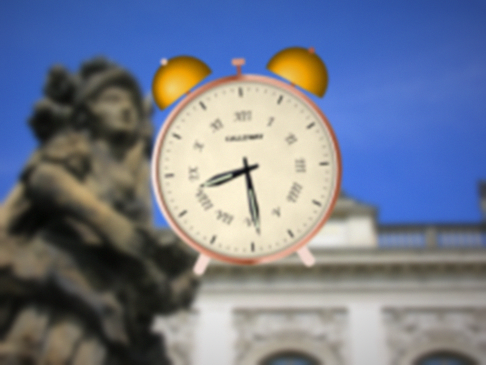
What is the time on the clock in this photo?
8:29
